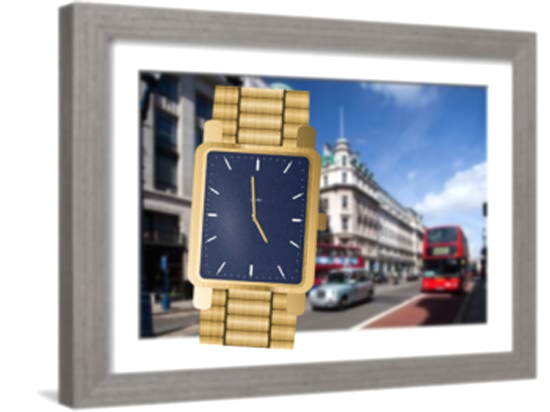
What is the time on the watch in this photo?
4:59
